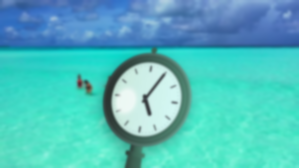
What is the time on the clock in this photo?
5:05
